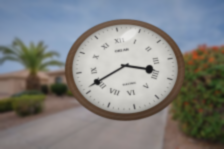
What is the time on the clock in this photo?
3:41
